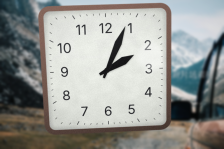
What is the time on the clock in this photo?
2:04
